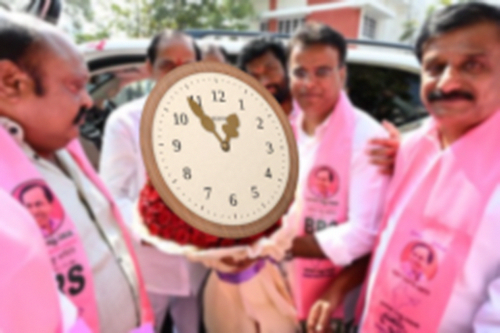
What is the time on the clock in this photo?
12:54
